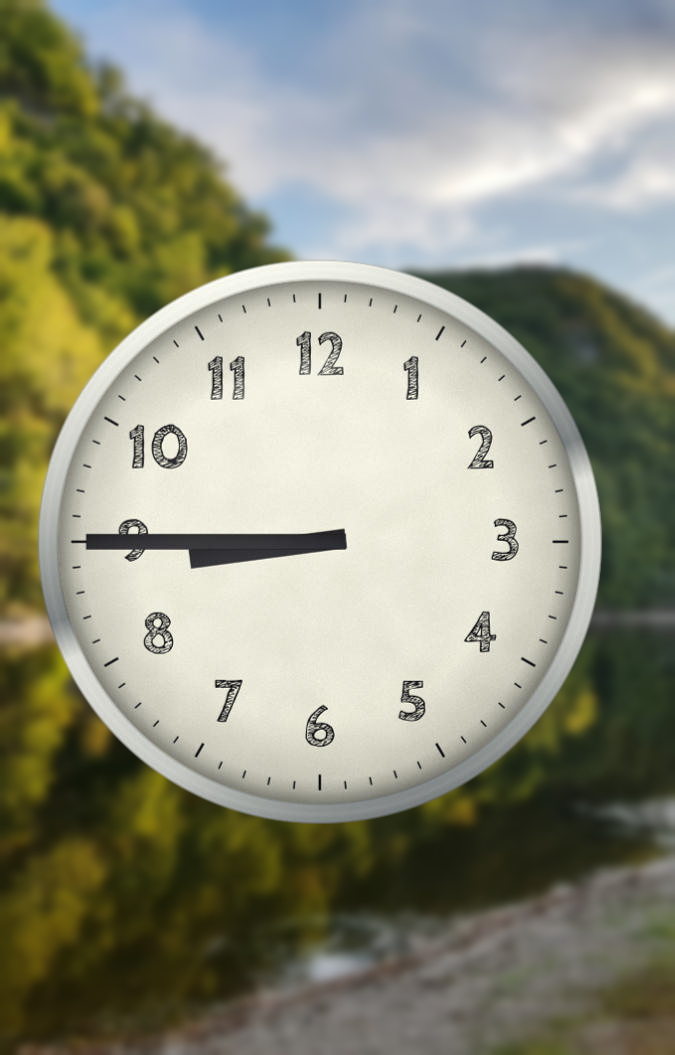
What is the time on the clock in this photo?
8:45
